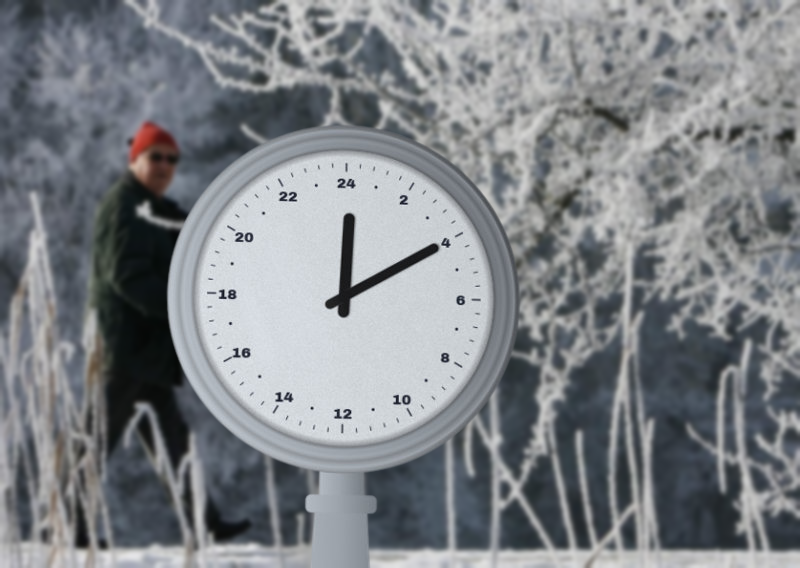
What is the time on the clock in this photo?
0:10
